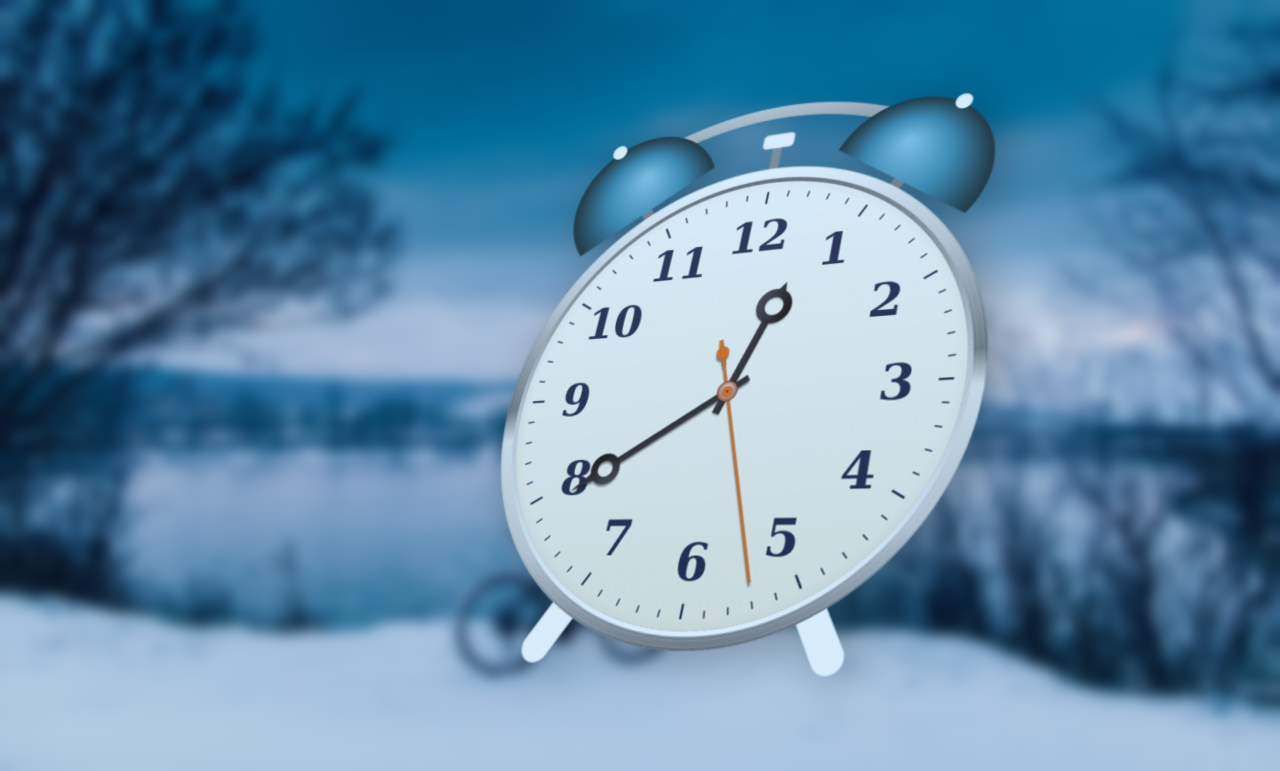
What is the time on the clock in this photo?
12:39:27
